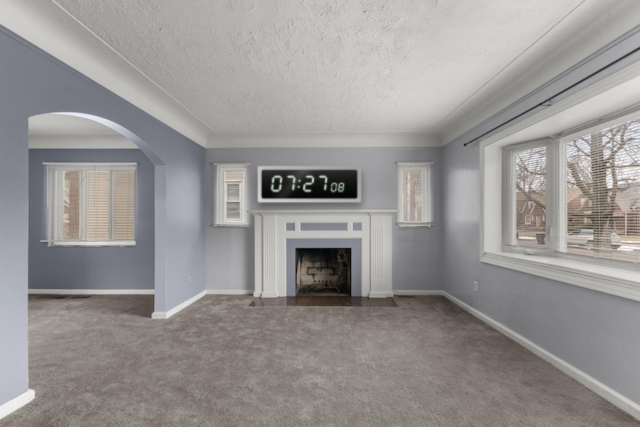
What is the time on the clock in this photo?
7:27
